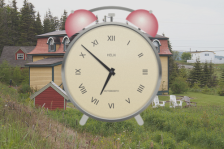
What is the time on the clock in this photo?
6:52
